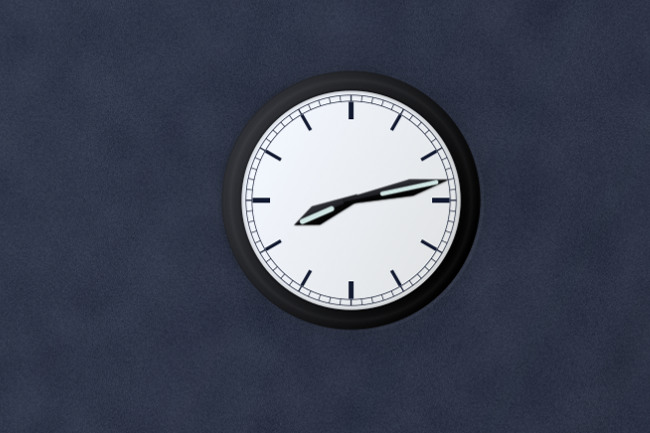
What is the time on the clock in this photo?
8:13
